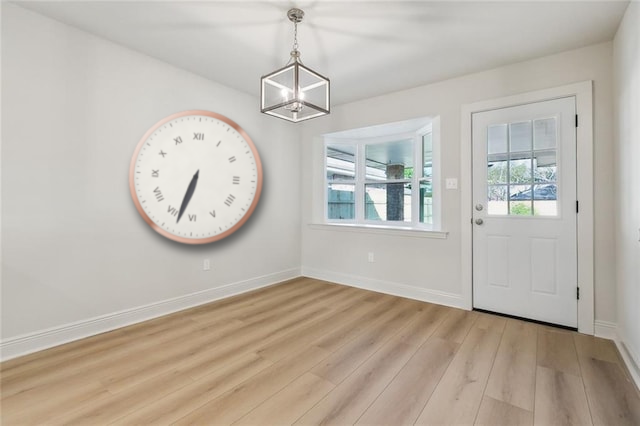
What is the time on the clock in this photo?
6:33
